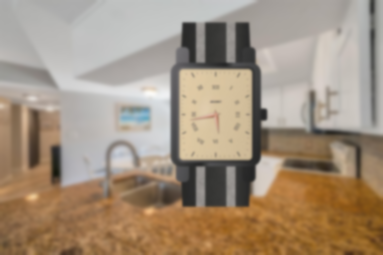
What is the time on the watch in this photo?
5:43
